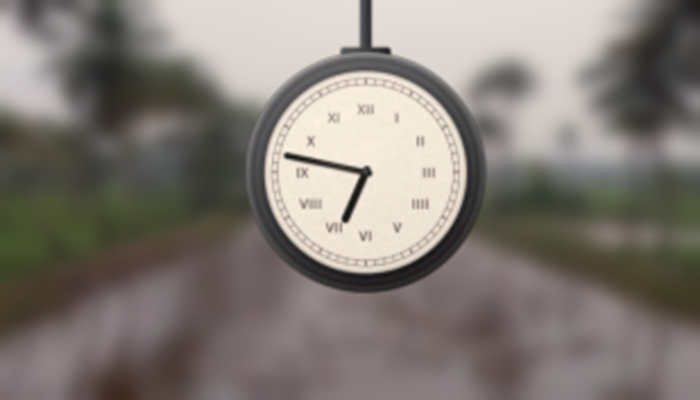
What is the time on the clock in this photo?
6:47
